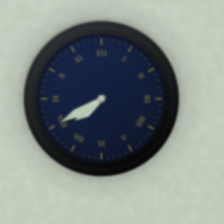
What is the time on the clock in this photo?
7:40
